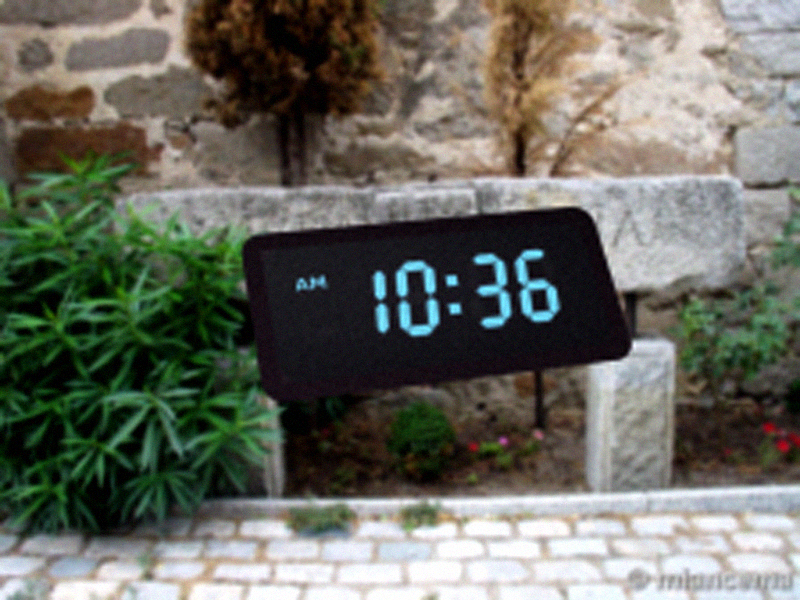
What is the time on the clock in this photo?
10:36
